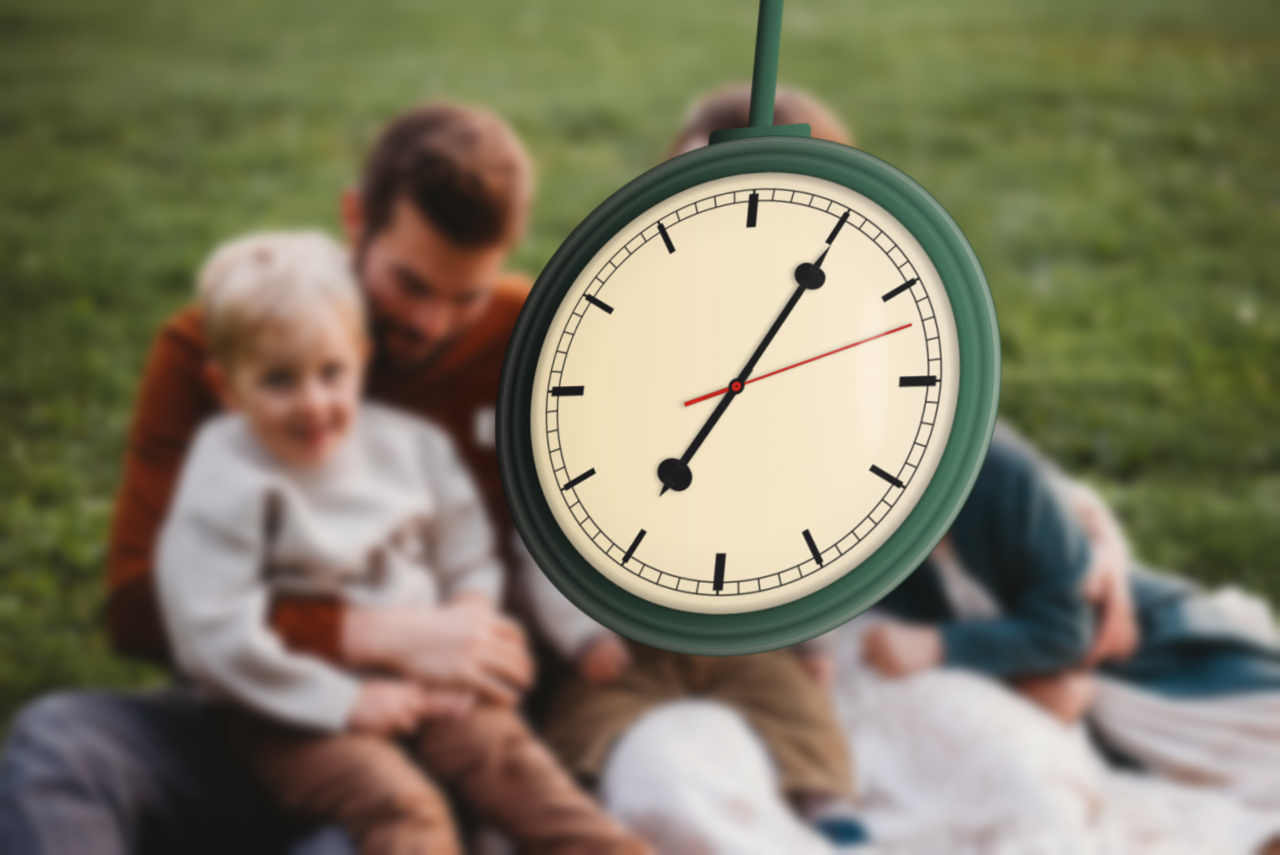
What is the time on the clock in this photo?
7:05:12
